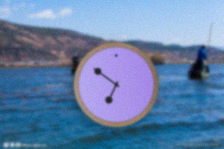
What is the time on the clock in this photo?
6:51
